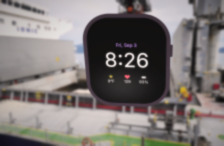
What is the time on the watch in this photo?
8:26
